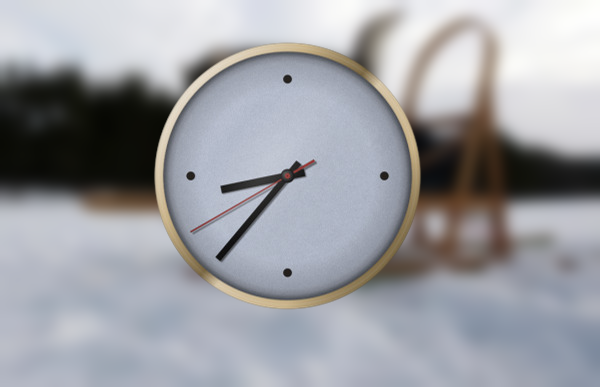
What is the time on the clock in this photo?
8:36:40
